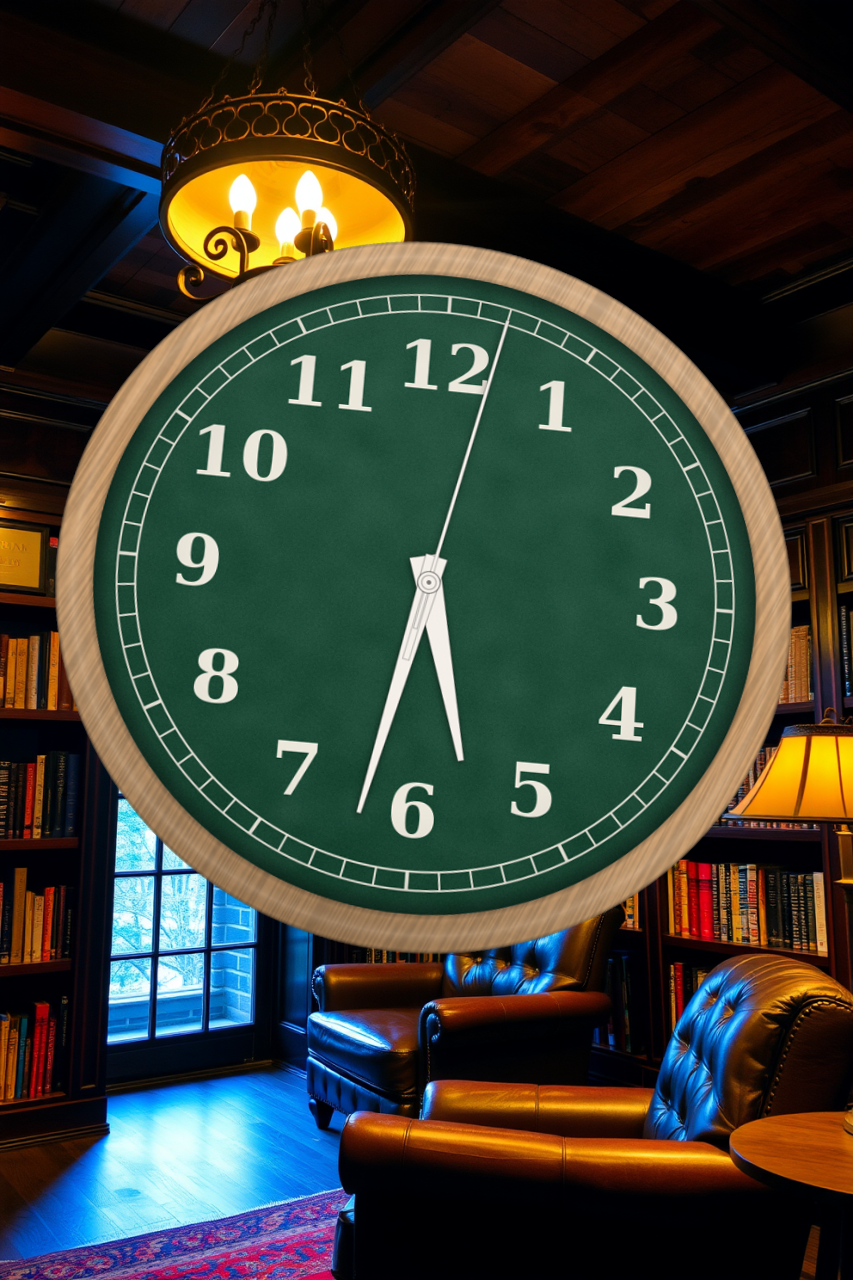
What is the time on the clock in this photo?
5:32:02
